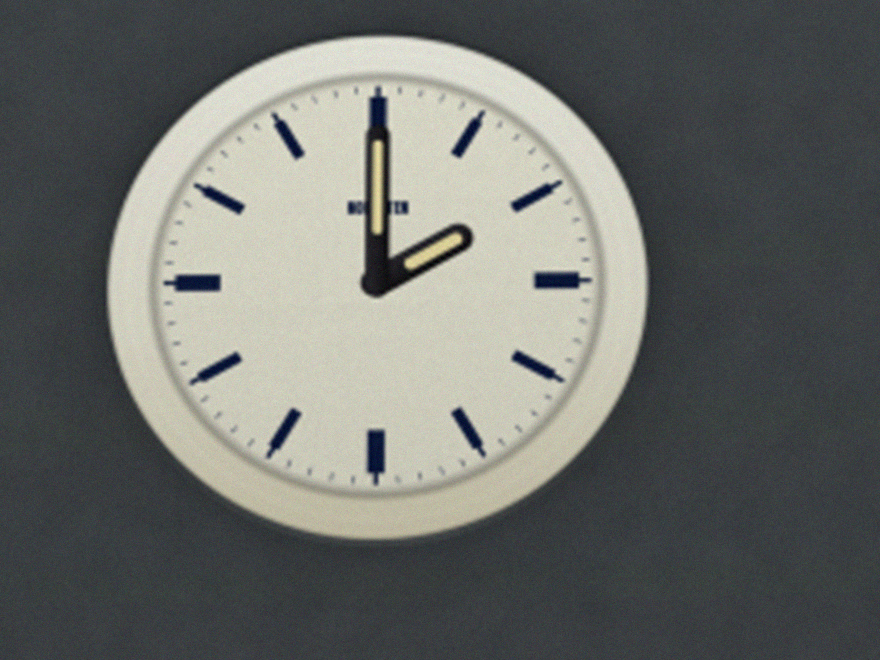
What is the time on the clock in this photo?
2:00
